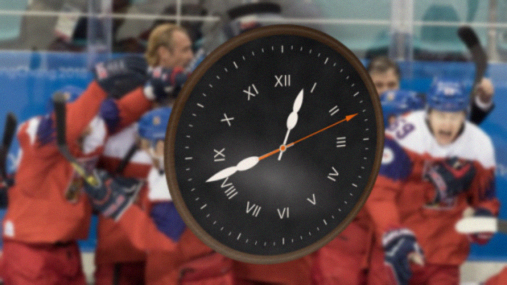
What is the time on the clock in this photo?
12:42:12
